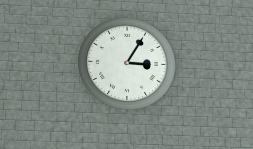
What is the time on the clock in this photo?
3:05
